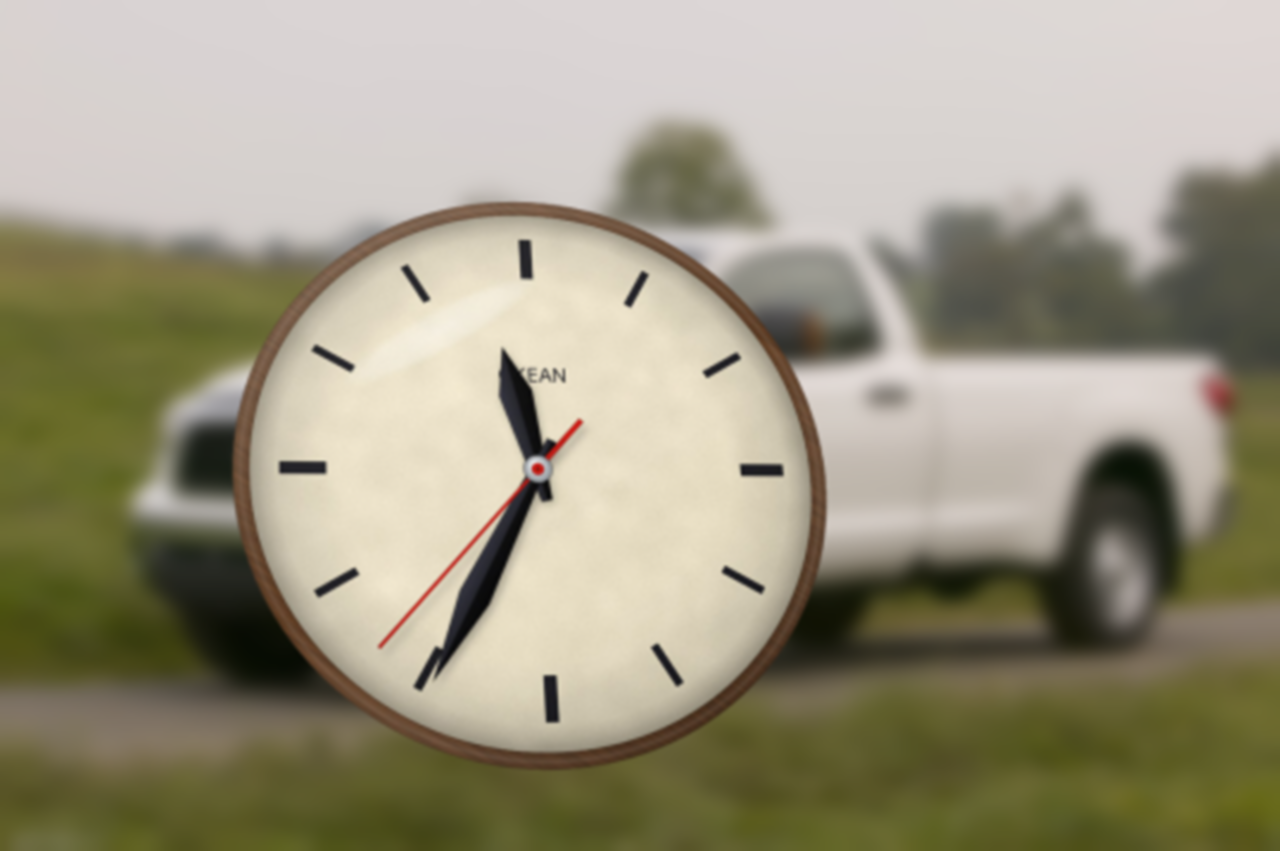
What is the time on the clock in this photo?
11:34:37
